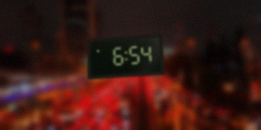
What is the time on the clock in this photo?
6:54
